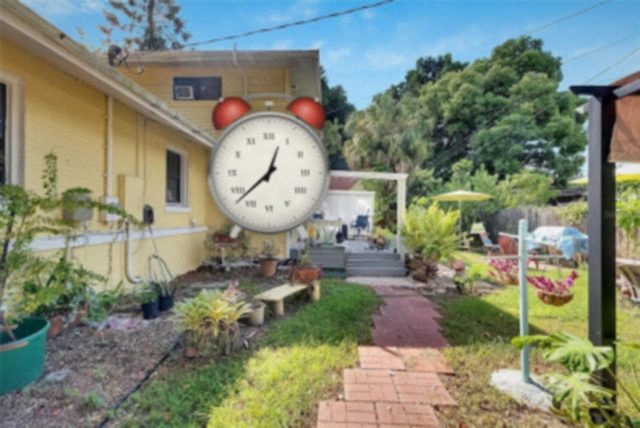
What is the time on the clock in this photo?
12:38
